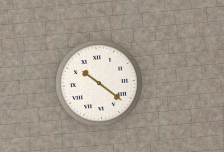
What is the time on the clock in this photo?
10:22
